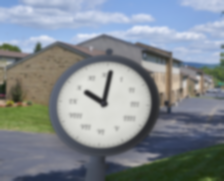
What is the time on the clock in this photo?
10:01
